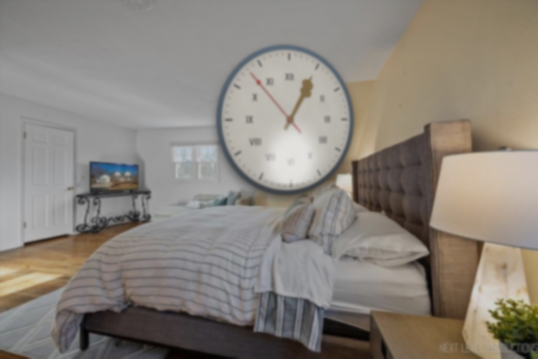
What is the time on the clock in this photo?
1:04:53
